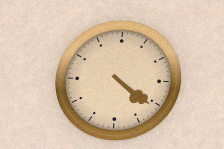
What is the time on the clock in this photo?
4:21
